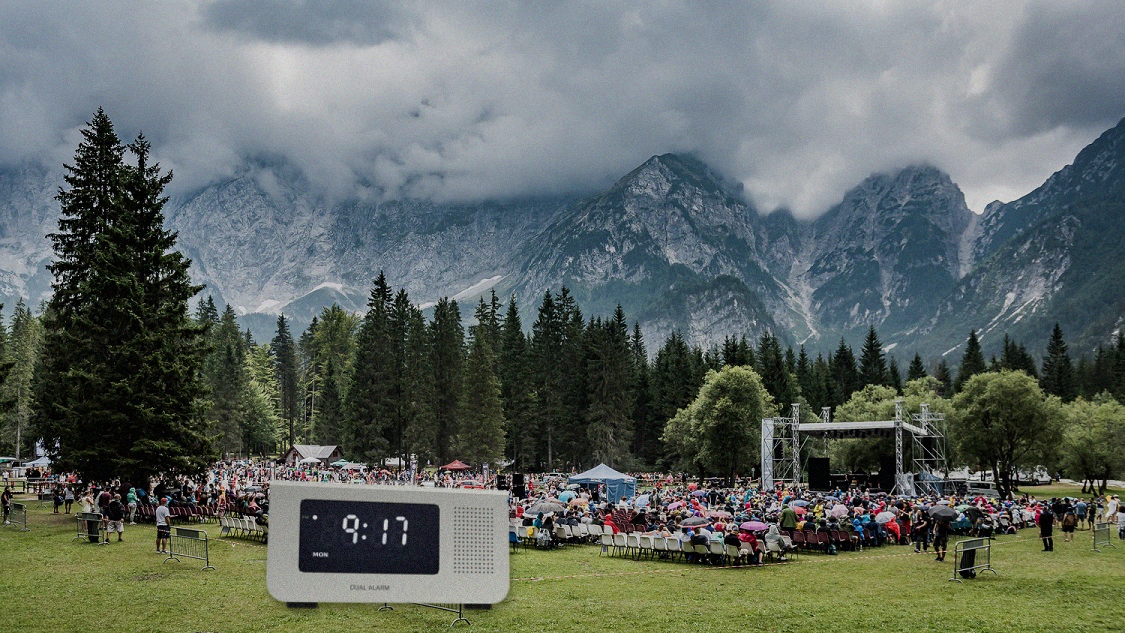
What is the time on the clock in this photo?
9:17
